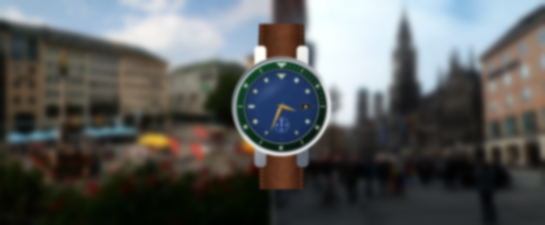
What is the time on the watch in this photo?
3:34
